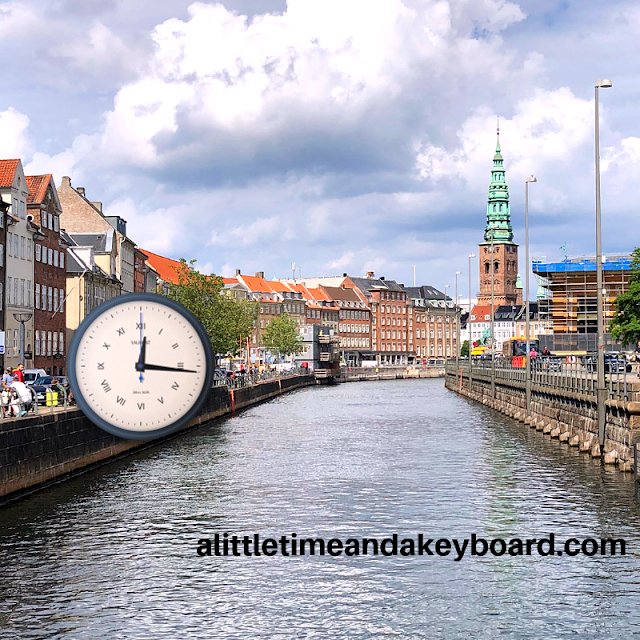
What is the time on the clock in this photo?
12:16:00
